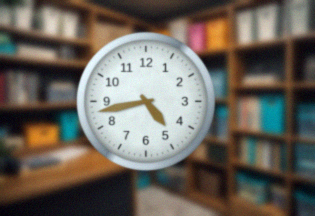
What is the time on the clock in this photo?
4:43
